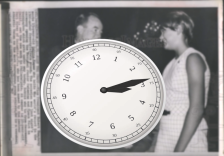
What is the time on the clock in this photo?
3:14
